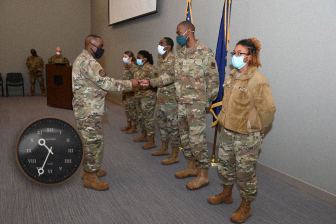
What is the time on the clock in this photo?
10:34
